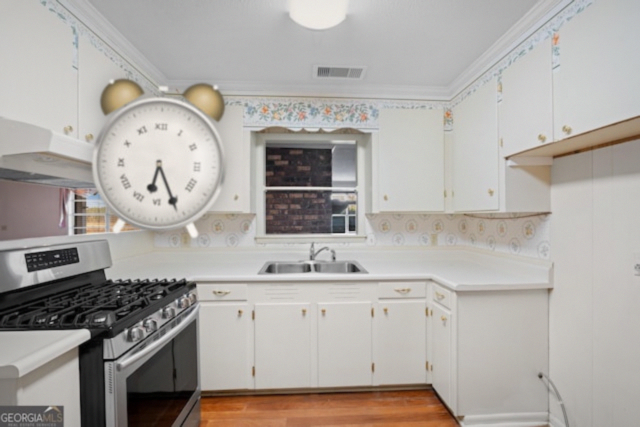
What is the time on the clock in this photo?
6:26
